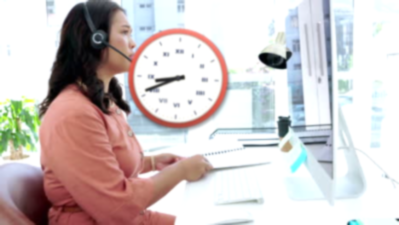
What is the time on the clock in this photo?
8:41
